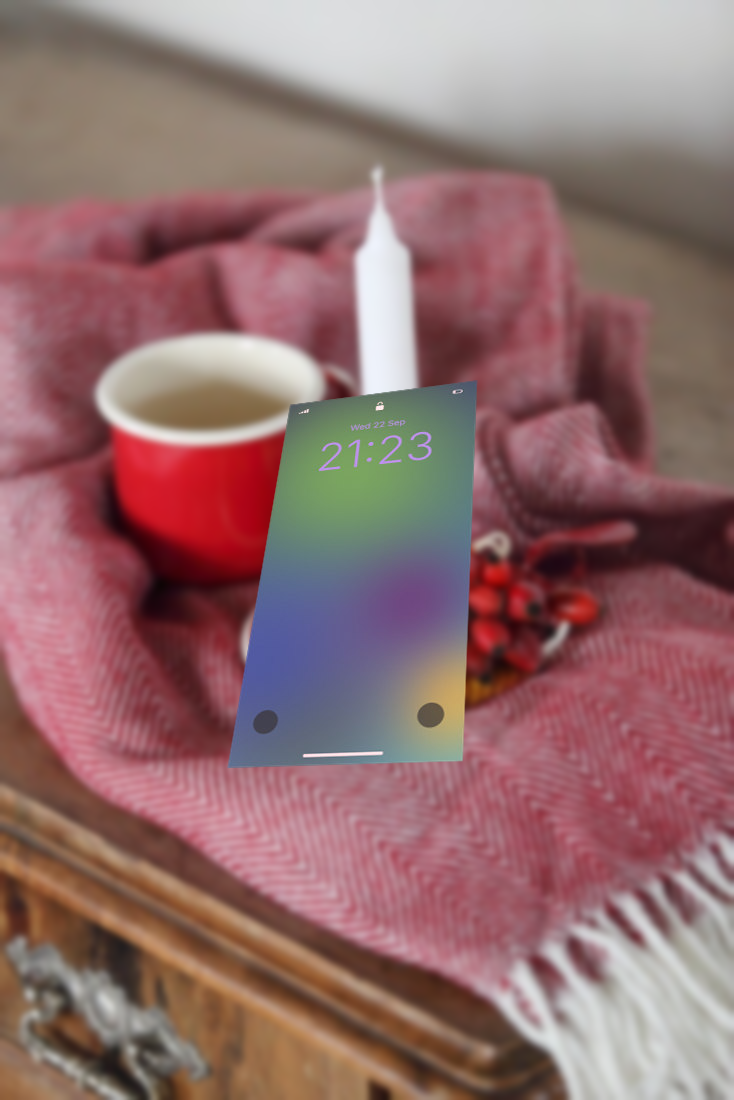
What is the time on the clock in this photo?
21:23
